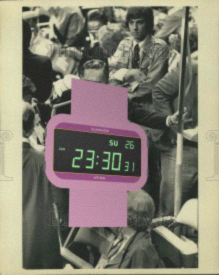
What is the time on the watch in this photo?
23:30
